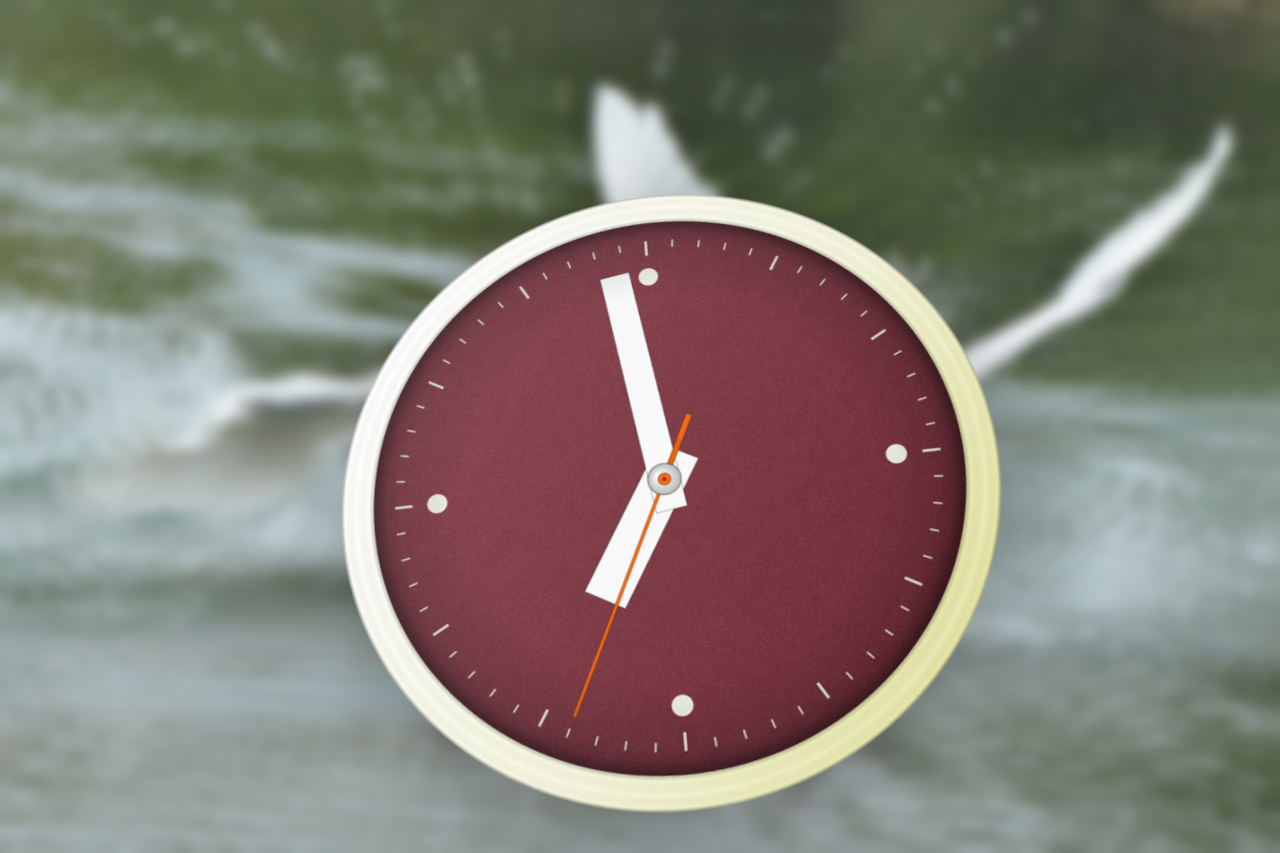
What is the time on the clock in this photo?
6:58:34
